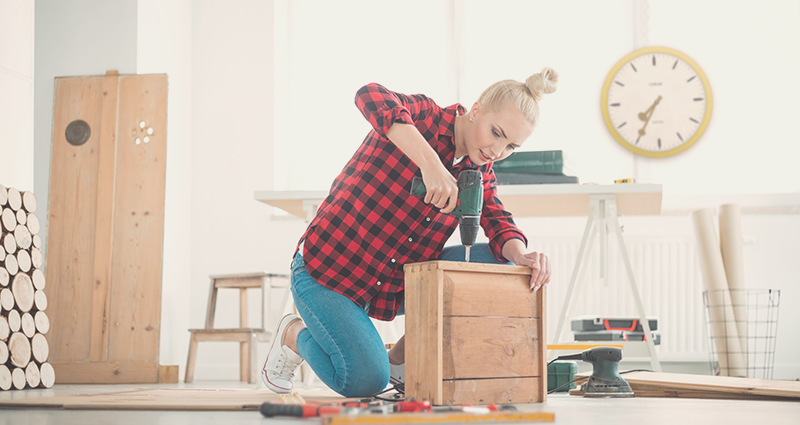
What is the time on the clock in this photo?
7:35
